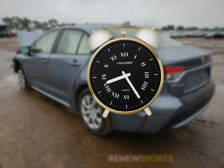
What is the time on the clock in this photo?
8:25
